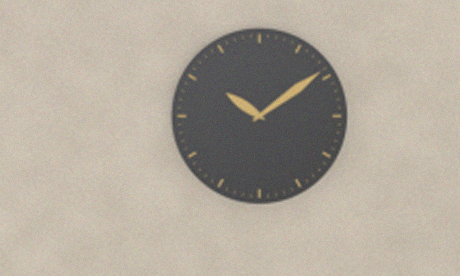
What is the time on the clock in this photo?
10:09
